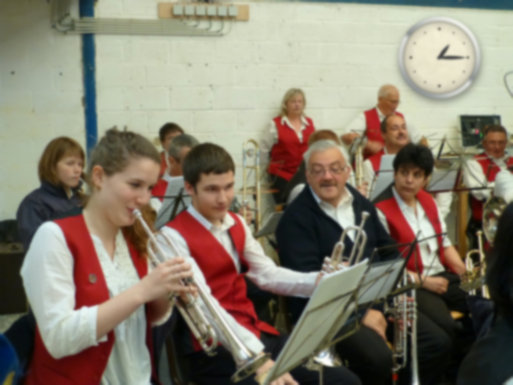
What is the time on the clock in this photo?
1:15
